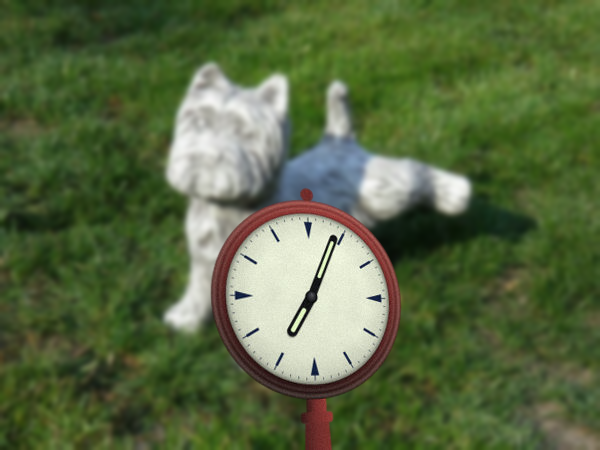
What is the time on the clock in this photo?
7:04
